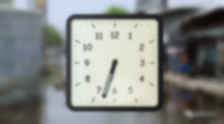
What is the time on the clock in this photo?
6:33
